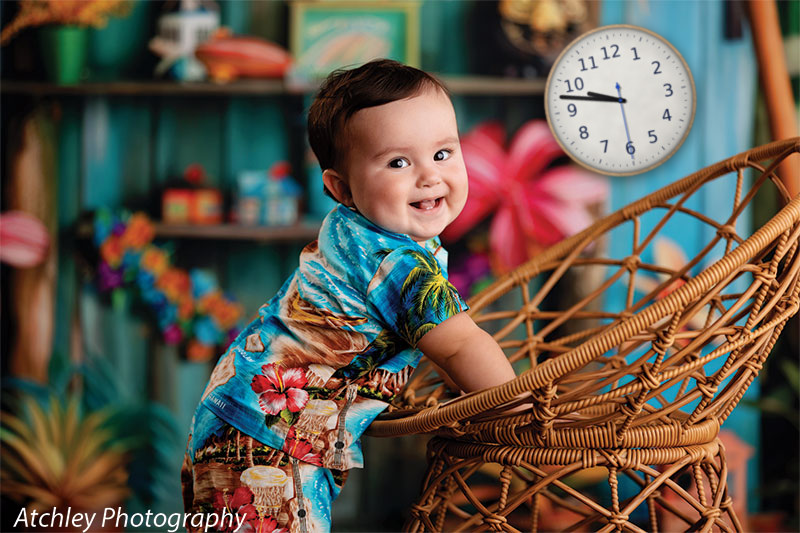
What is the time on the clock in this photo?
9:47:30
